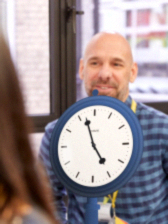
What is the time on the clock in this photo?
4:57
